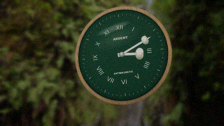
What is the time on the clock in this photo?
3:11
